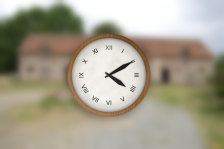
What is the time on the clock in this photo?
4:10
